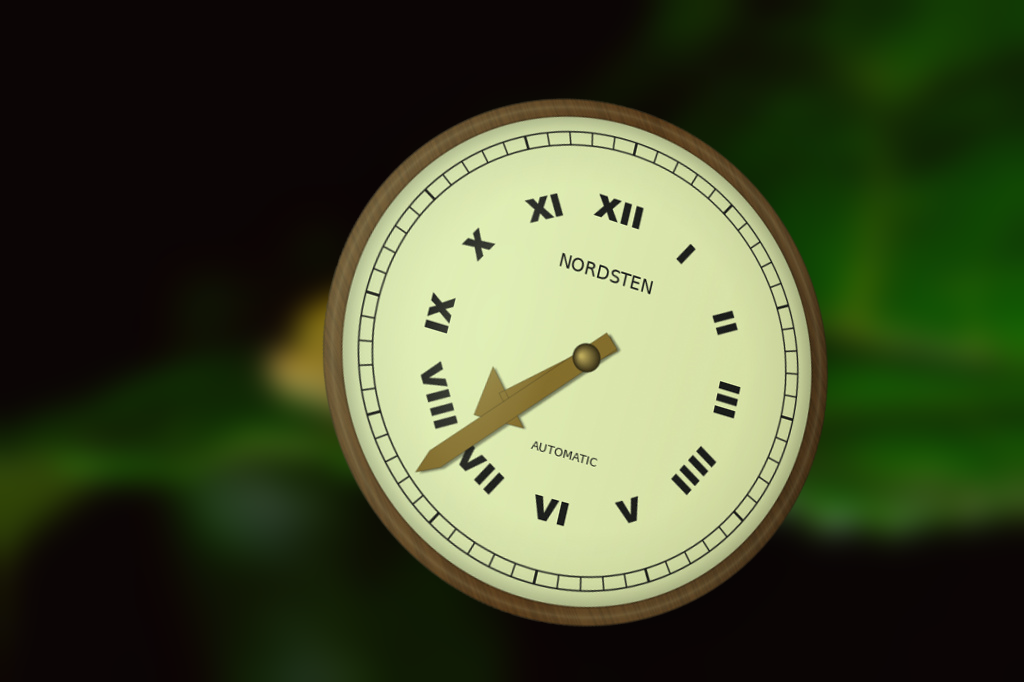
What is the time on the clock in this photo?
7:37
